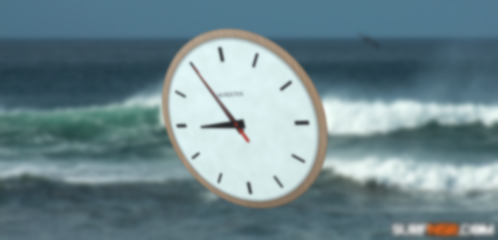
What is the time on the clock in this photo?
8:54:55
